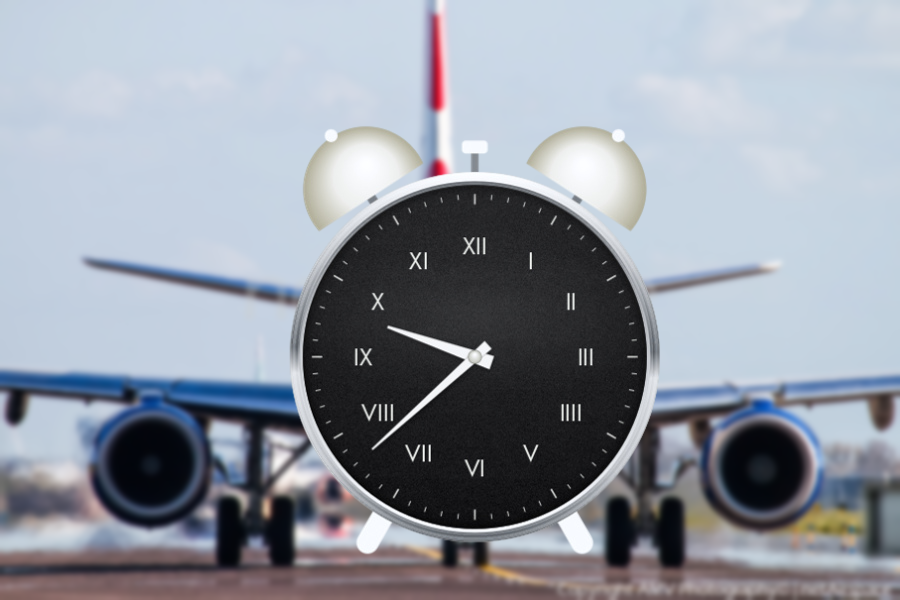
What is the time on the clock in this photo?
9:38
